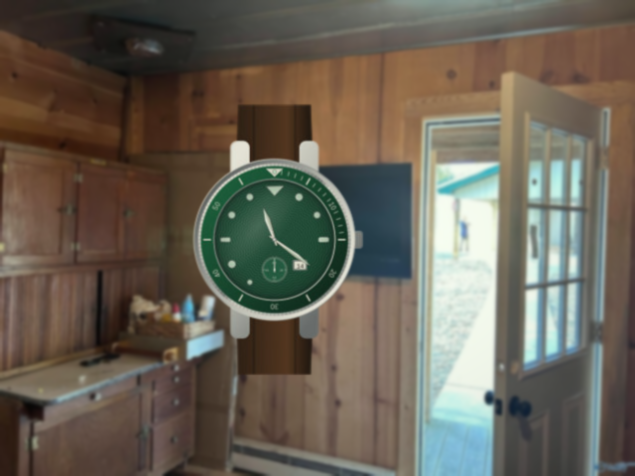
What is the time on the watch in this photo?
11:21
